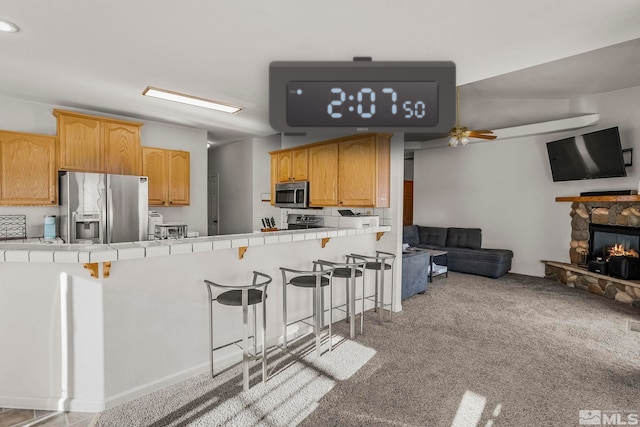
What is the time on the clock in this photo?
2:07:50
